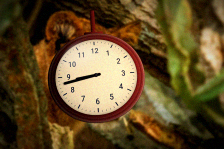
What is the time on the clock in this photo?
8:43
